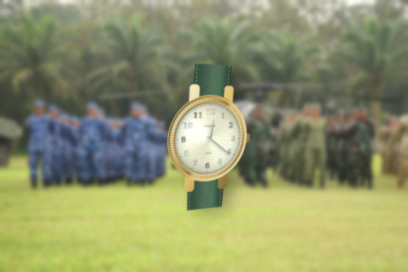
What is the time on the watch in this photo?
12:21
